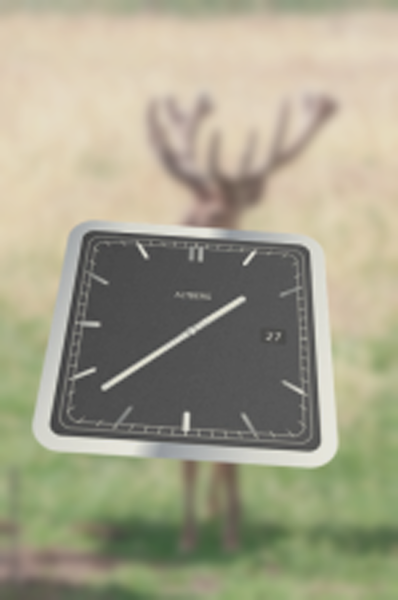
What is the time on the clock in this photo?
1:38
